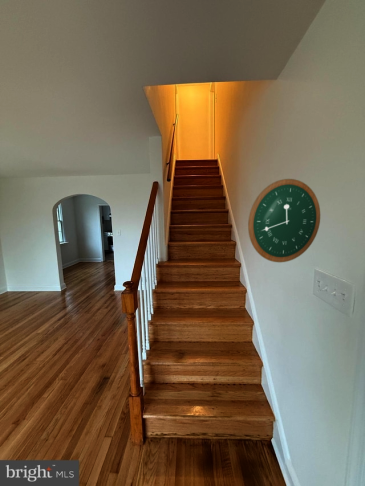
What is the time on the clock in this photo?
11:42
